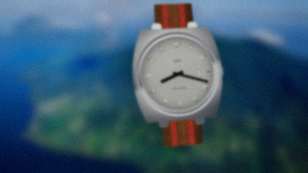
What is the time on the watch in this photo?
8:18
